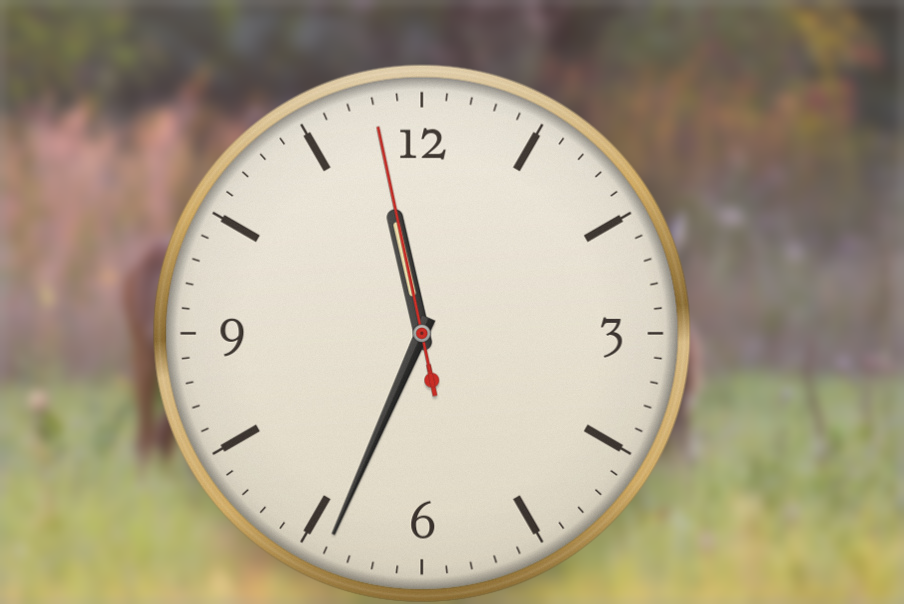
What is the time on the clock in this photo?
11:33:58
